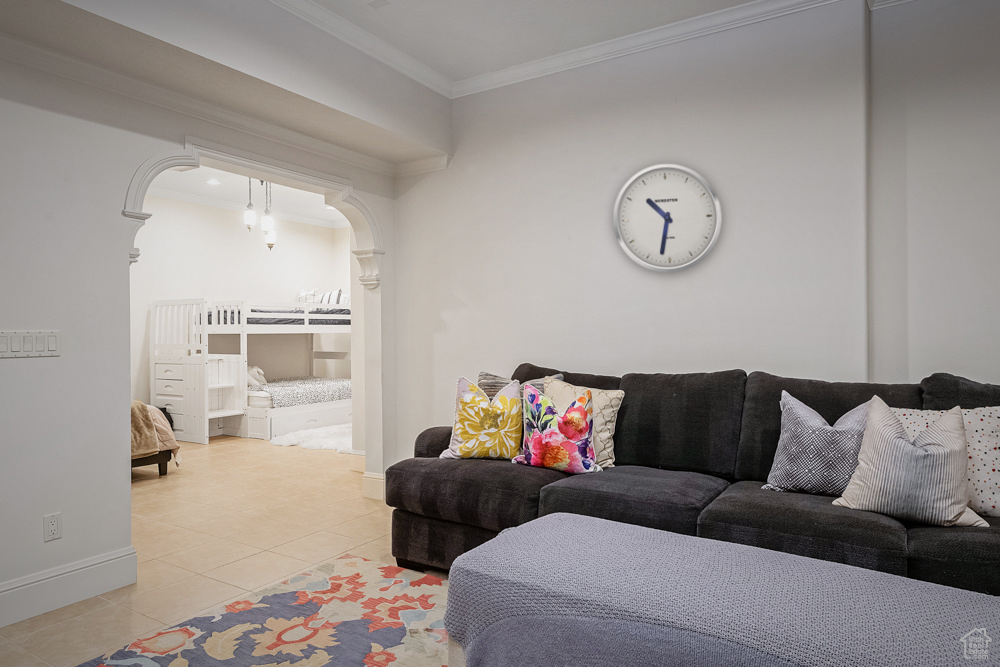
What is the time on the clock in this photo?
10:32
